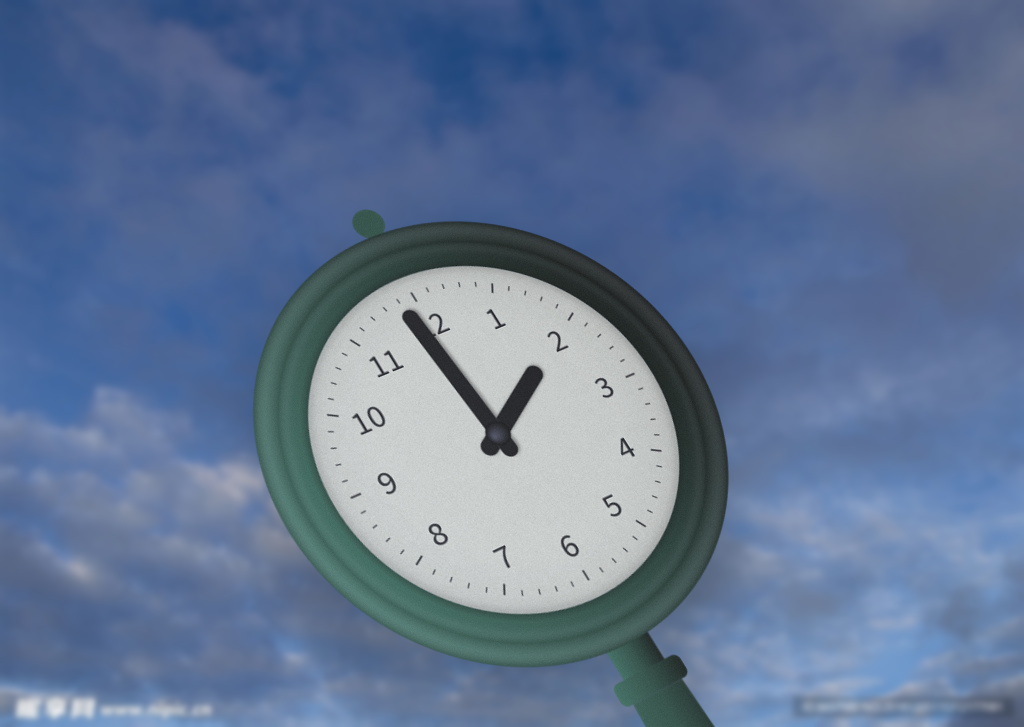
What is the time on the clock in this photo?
1:59
